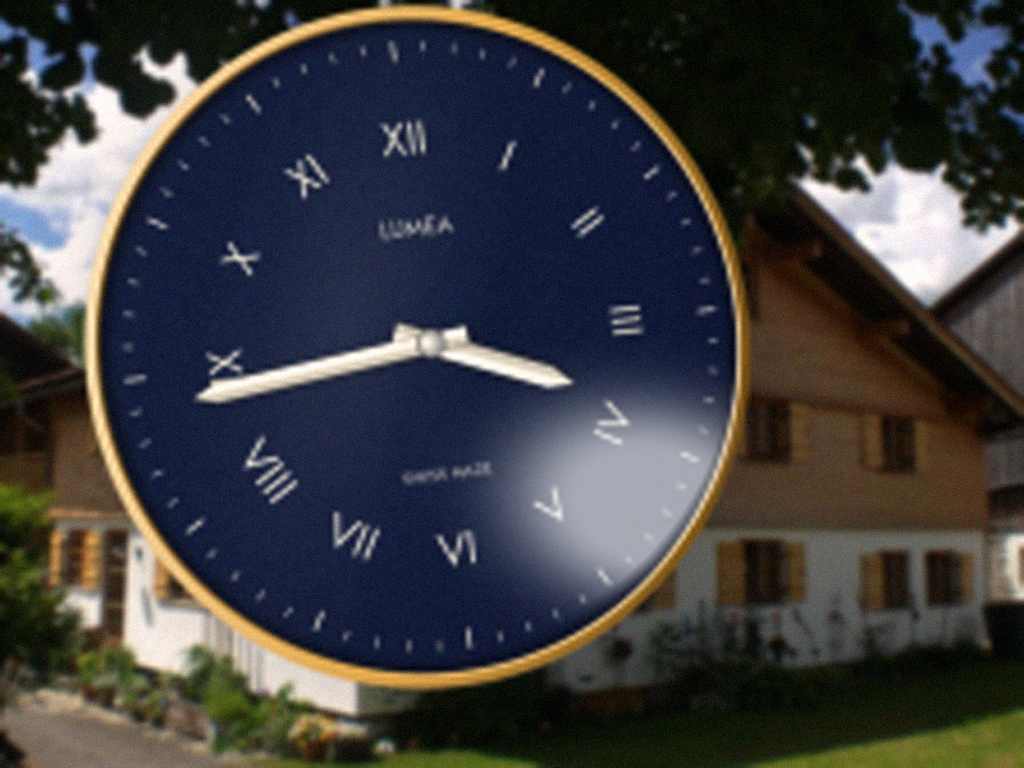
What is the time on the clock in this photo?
3:44
